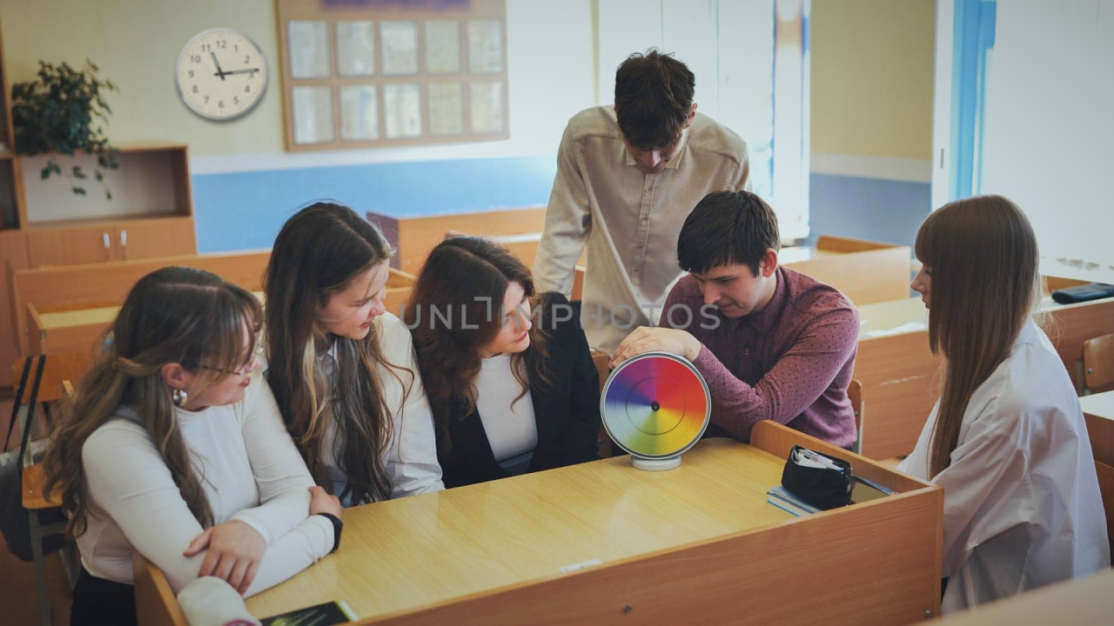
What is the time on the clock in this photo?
11:14
